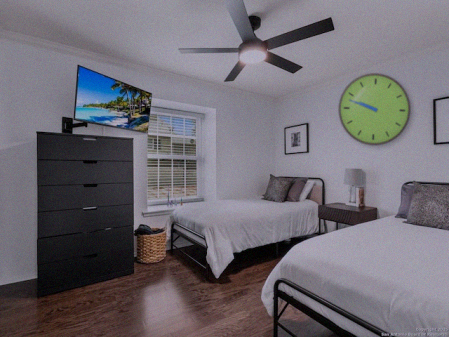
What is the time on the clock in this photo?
9:48
